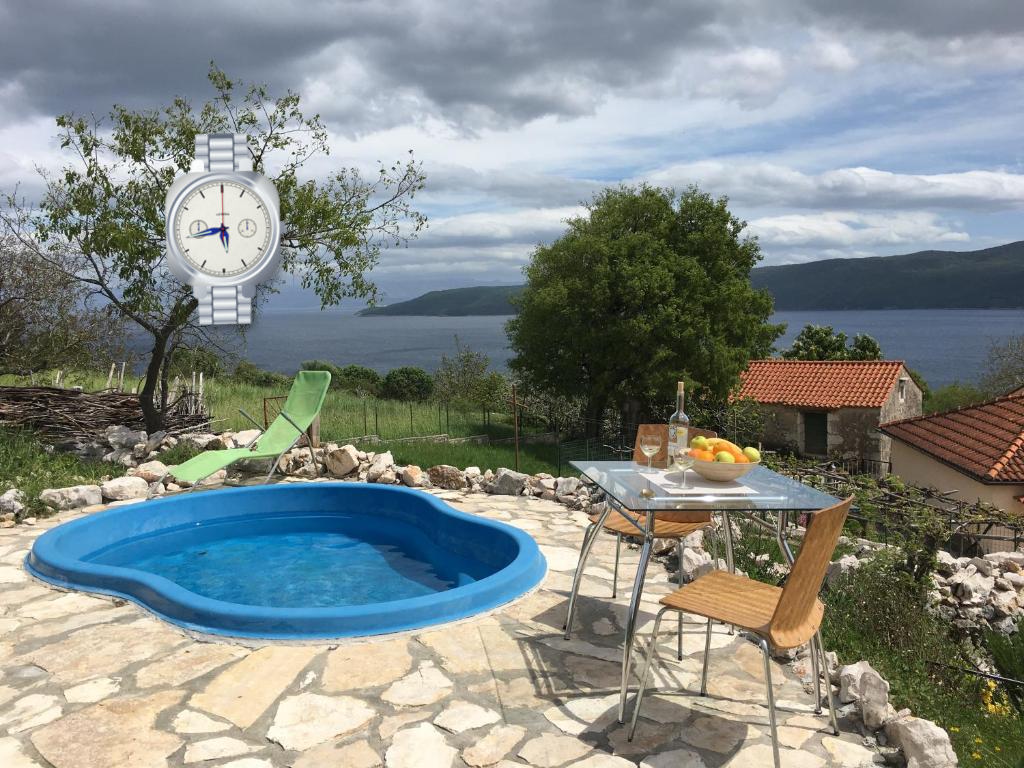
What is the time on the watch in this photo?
5:43
